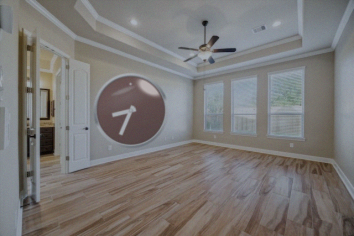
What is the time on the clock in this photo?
8:34
